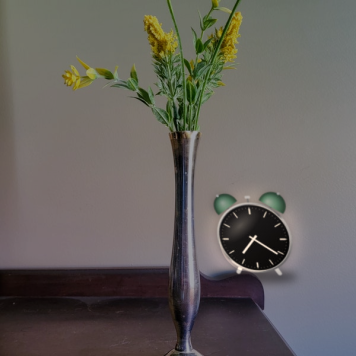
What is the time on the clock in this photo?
7:21
